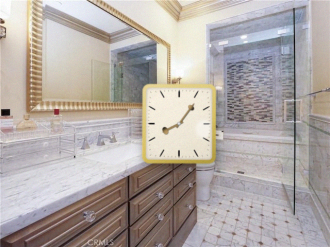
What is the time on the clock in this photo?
8:06
